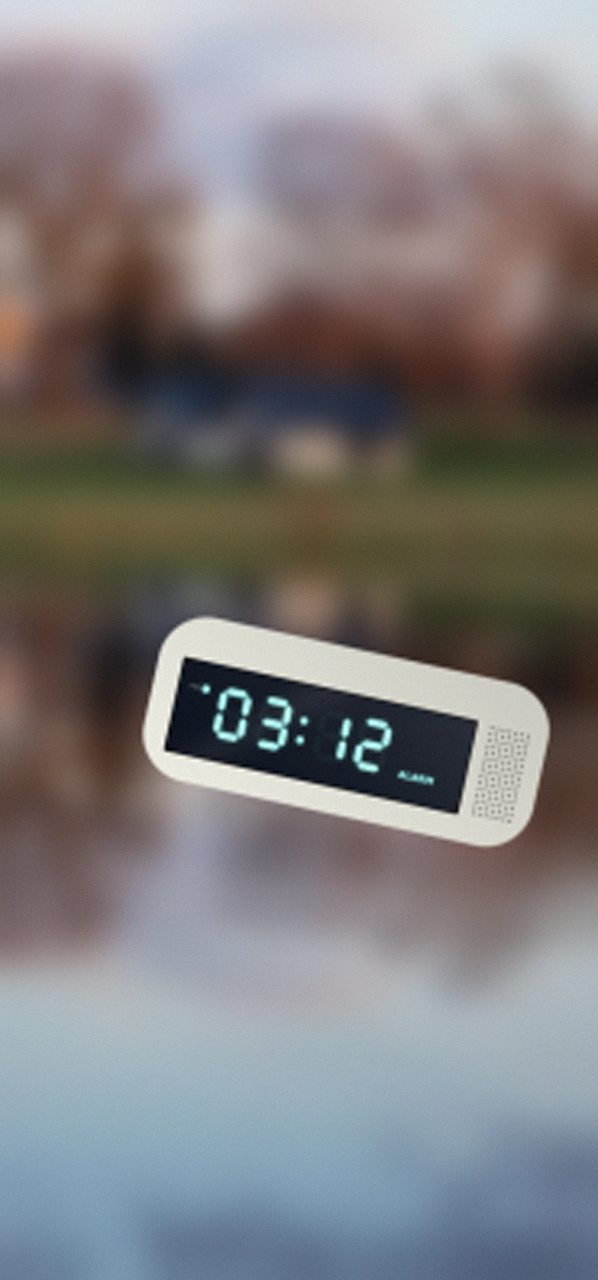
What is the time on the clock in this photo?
3:12
